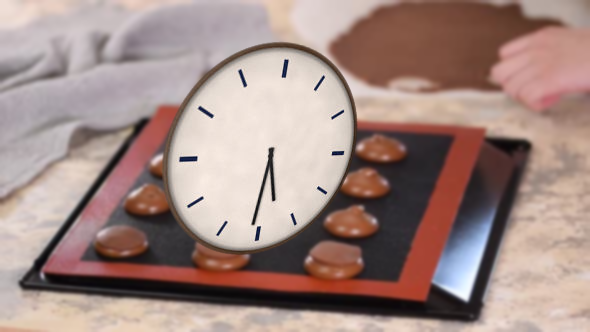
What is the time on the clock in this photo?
5:31
